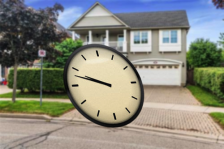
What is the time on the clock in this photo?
9:48
